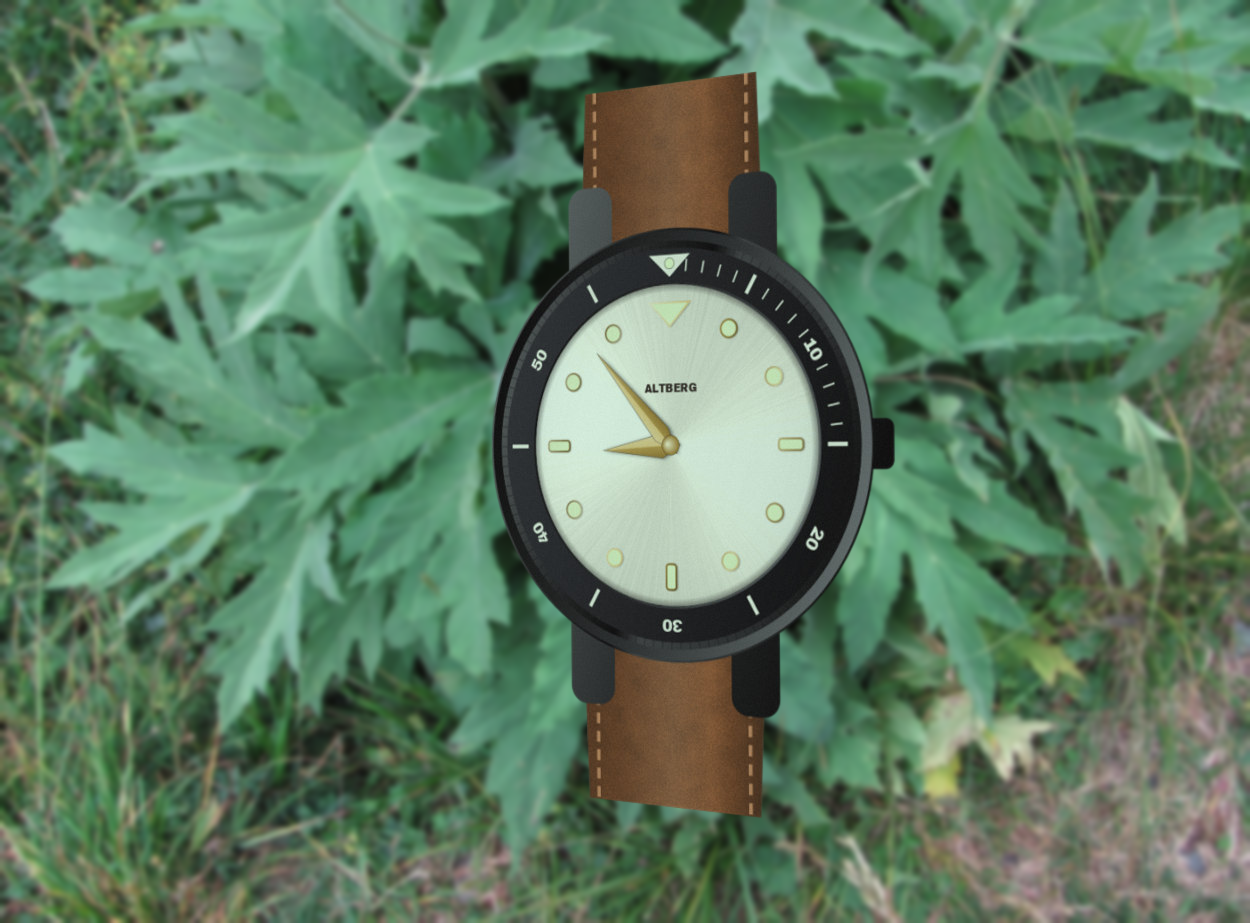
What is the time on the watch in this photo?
8:53
